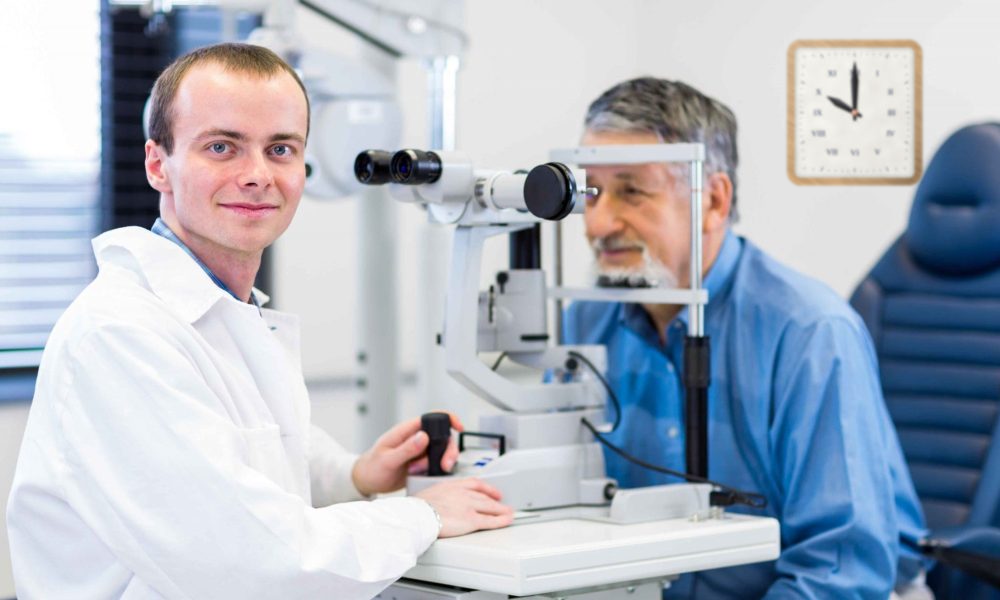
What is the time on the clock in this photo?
10:00
